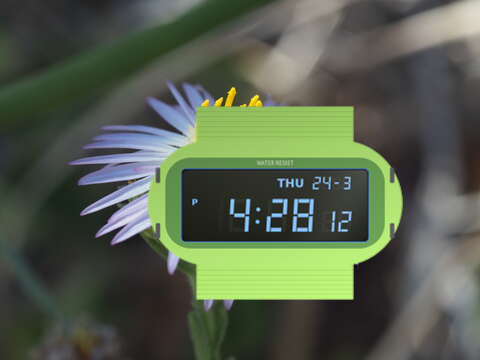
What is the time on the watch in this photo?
4:28:12
